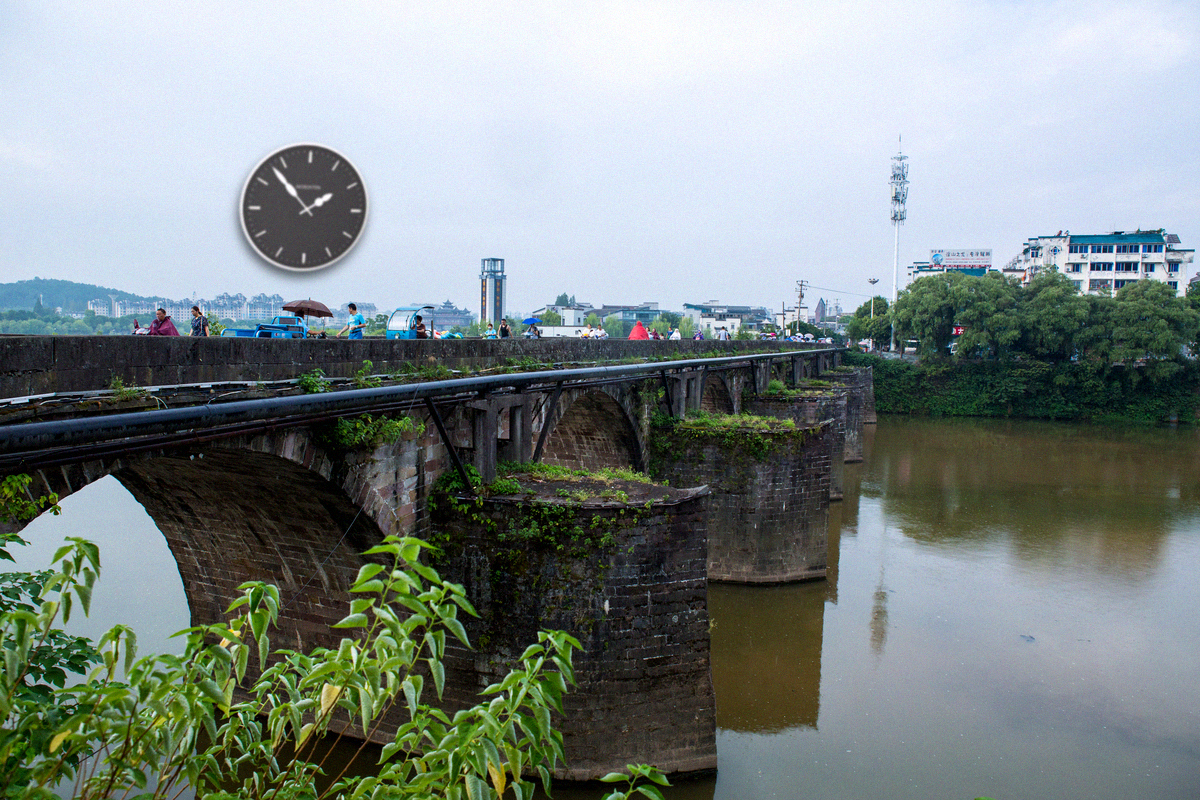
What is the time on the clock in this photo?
1:53
